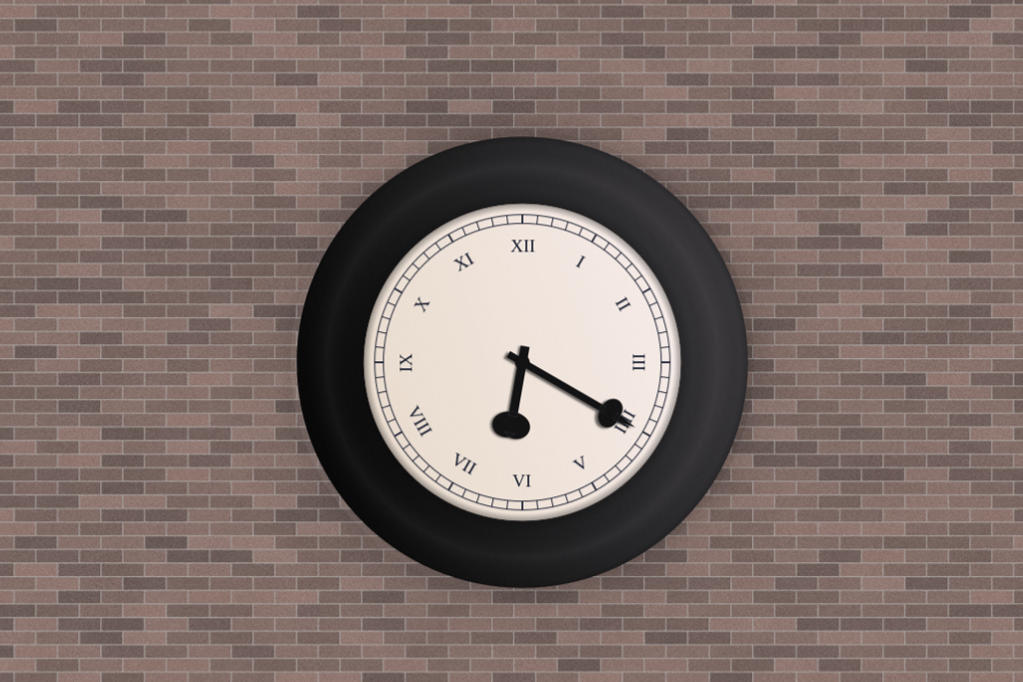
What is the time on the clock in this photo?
6:20
